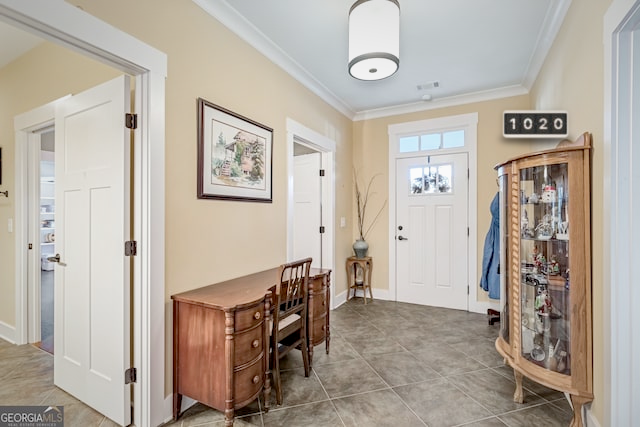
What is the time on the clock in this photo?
10:20
